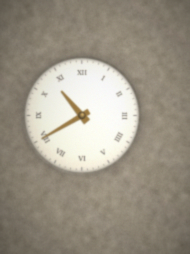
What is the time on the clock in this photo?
10:40
